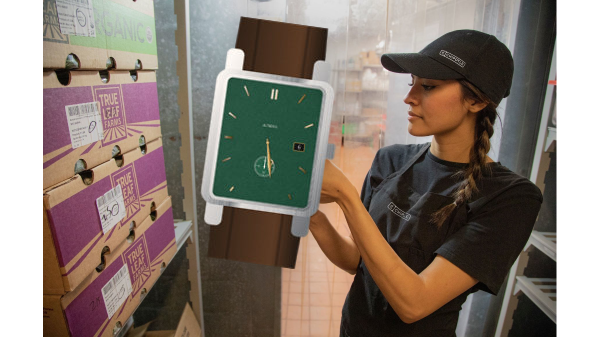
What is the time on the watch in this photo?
5:28
